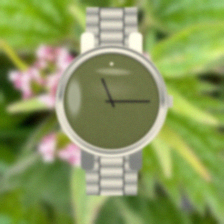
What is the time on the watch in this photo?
11:15
